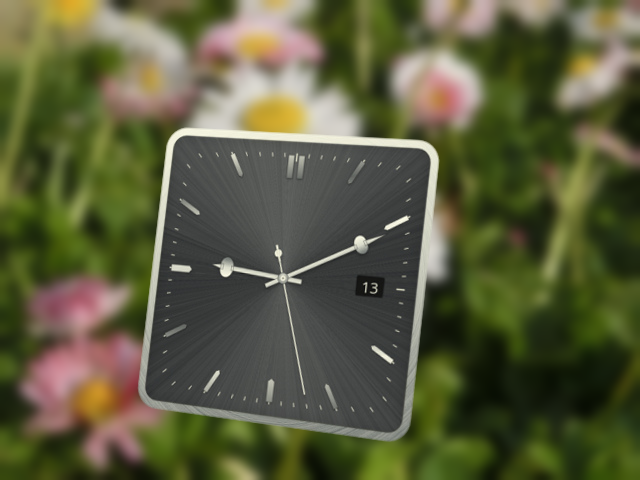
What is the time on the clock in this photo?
9:10:27
